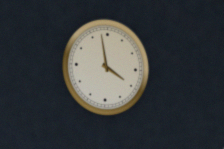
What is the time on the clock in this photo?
3:58
